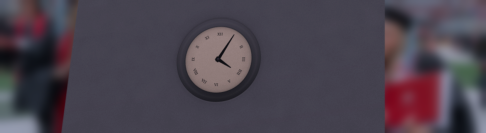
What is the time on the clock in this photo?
4:05
